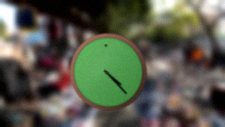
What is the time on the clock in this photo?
4:23
